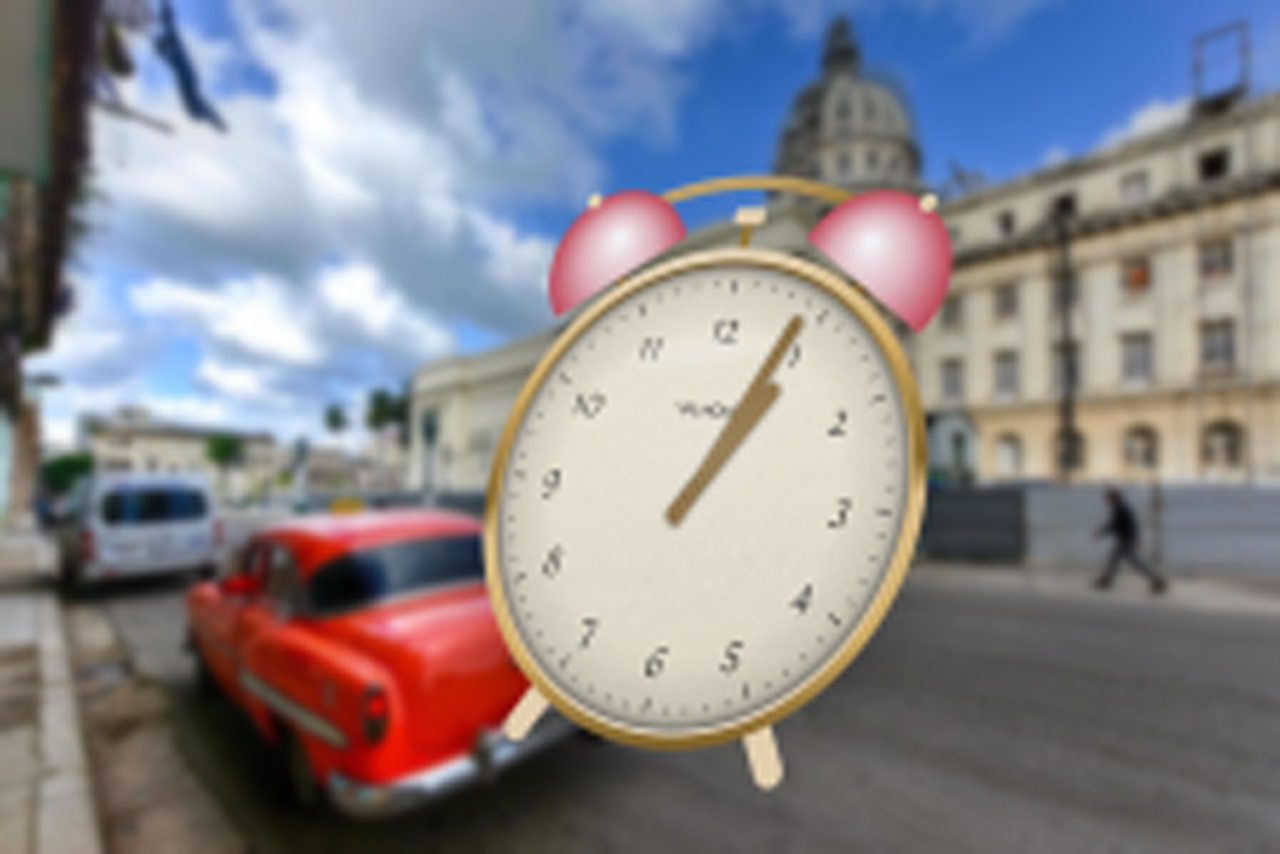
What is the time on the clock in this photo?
1:04
